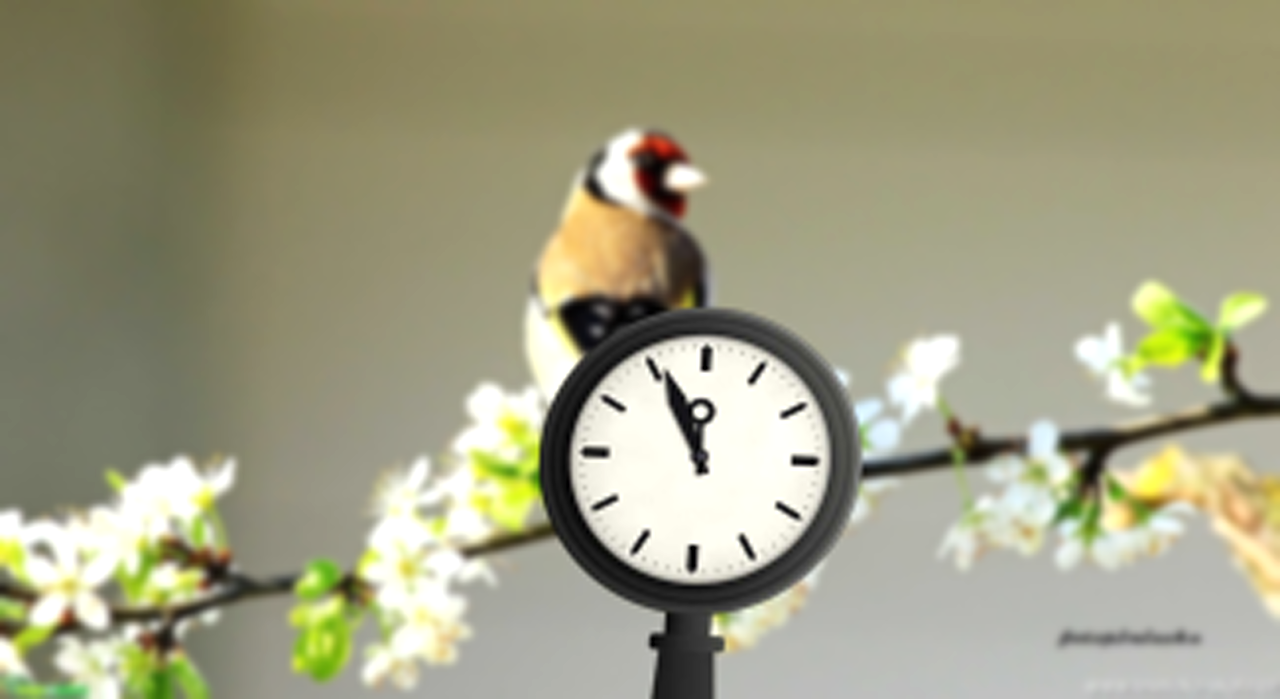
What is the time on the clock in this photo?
11:56
